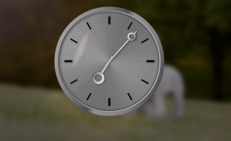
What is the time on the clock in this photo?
7:07
